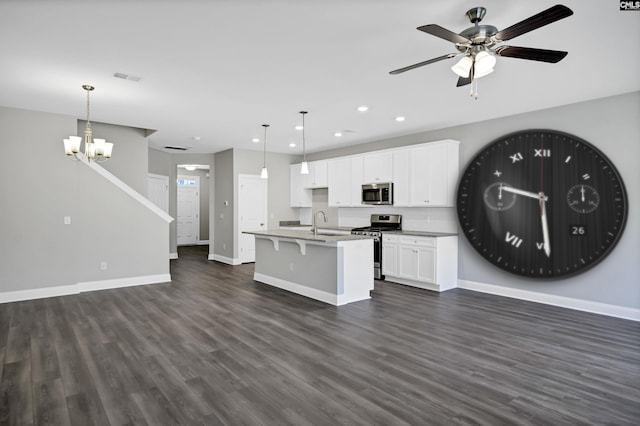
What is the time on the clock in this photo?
9:29
